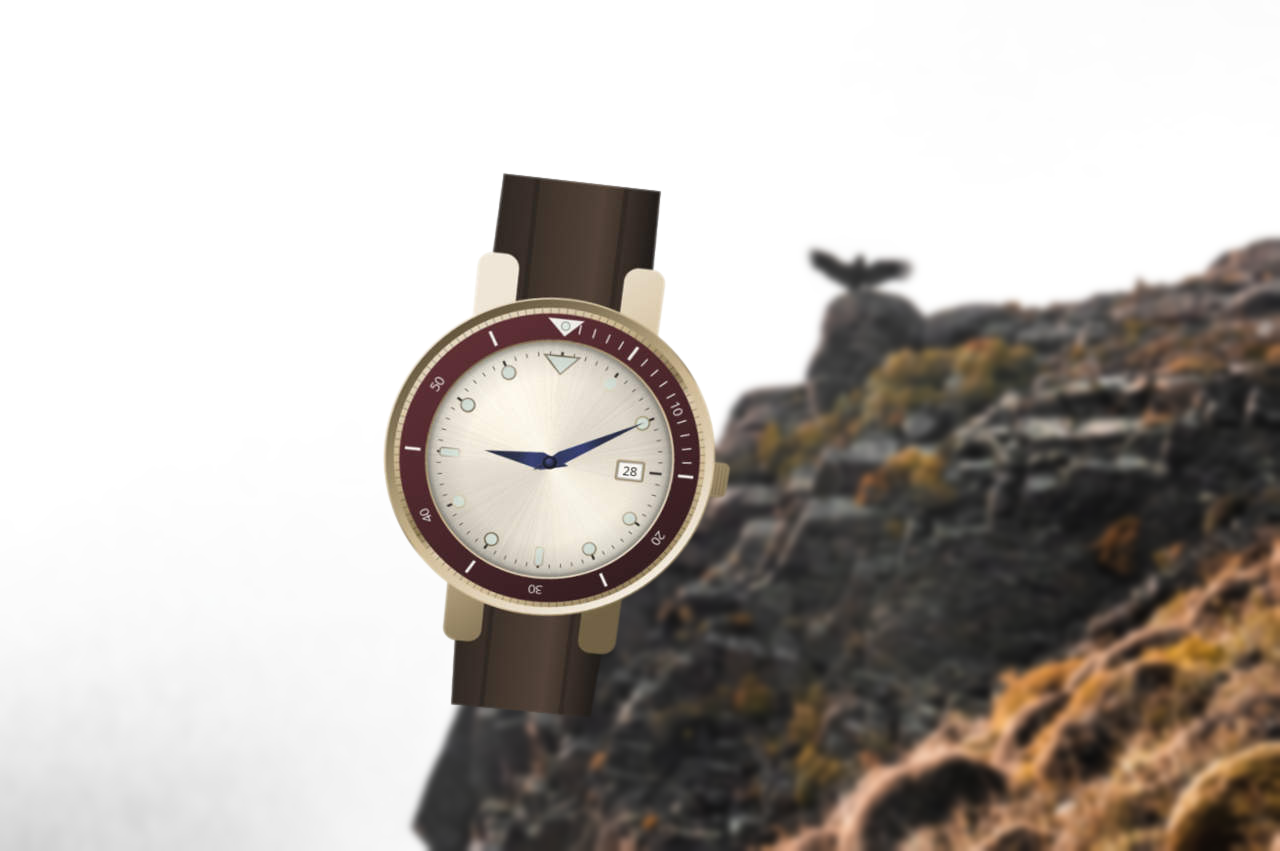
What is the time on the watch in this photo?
9:10
